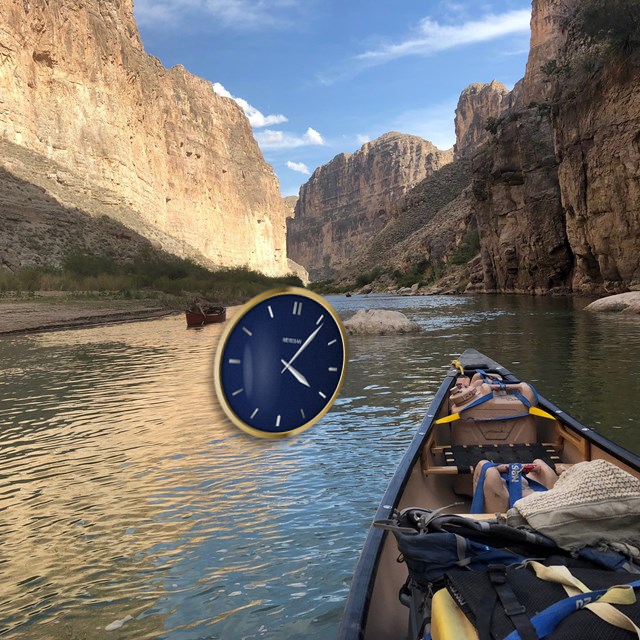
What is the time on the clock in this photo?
4:06
